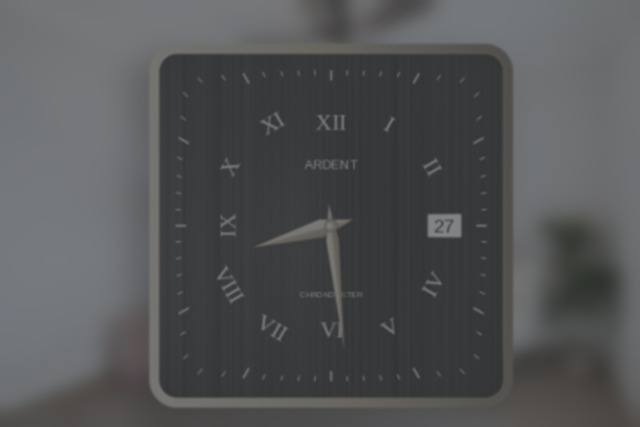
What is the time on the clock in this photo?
8:29
